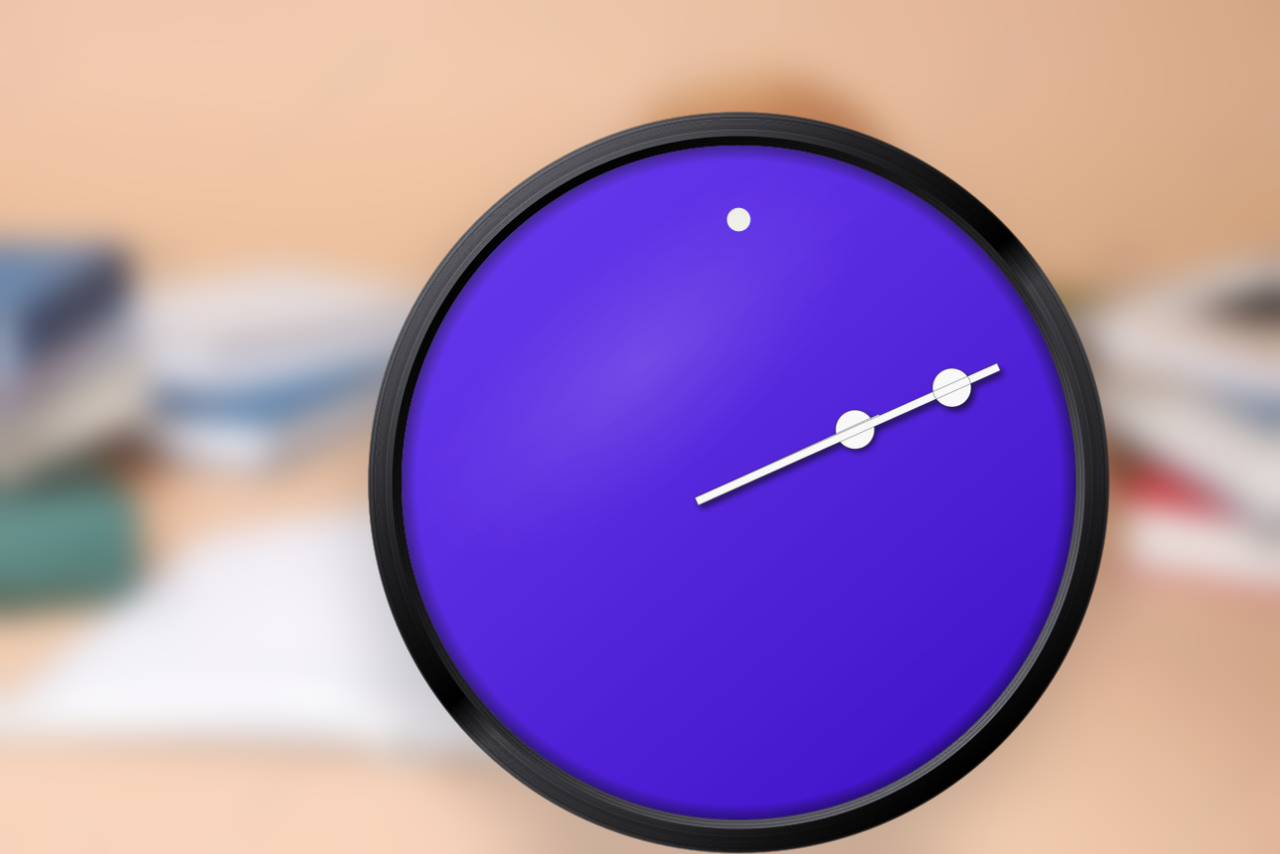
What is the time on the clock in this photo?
2:11
